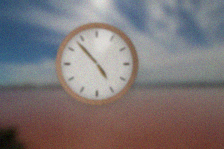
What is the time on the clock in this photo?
4:53
